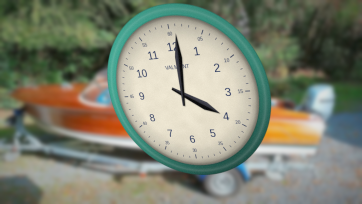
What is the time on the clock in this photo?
4:01
